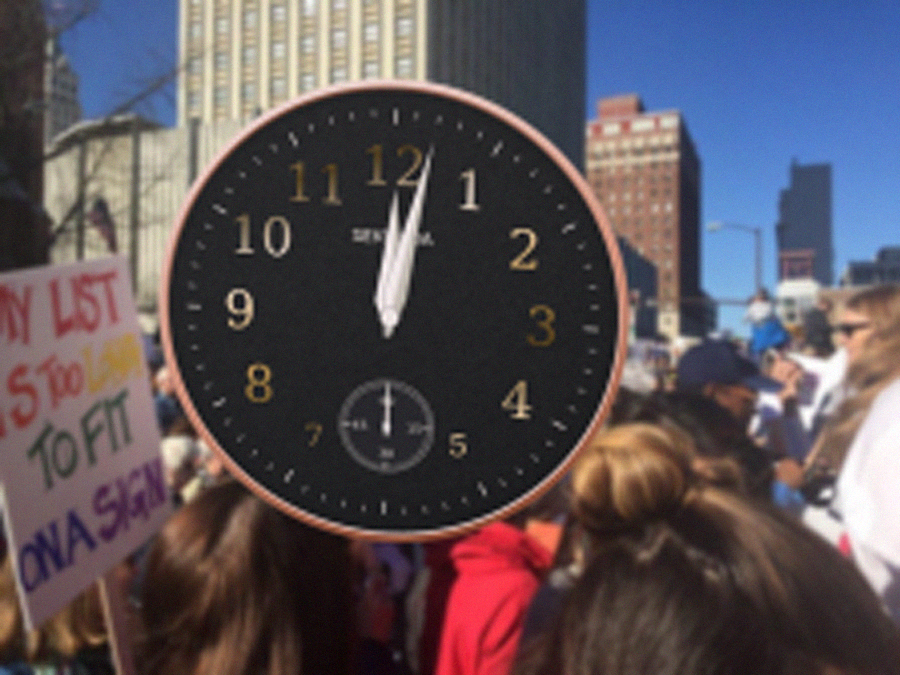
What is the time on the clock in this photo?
12:02
